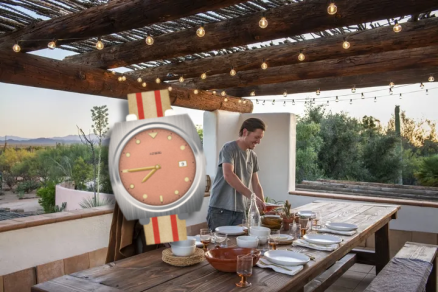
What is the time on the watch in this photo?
7:45
